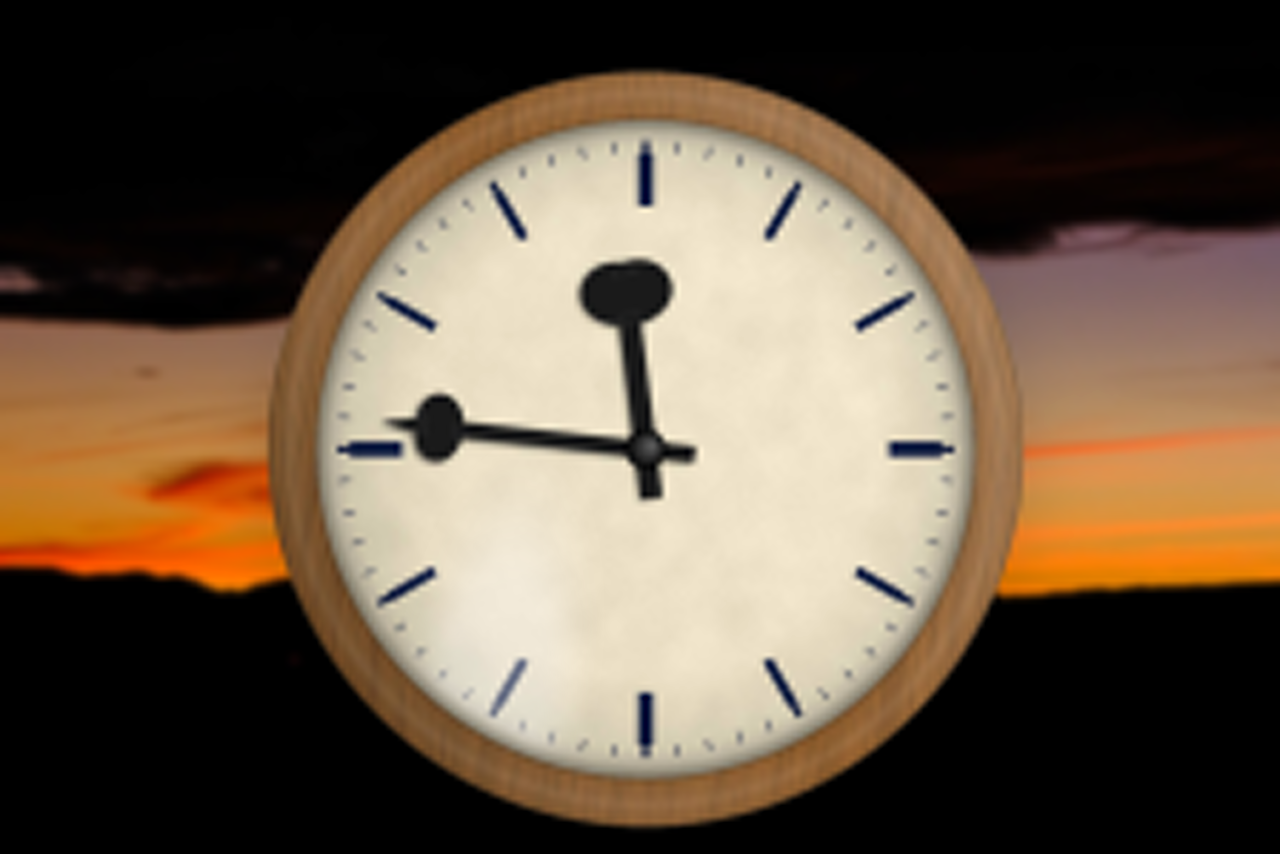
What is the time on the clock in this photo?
11:46
